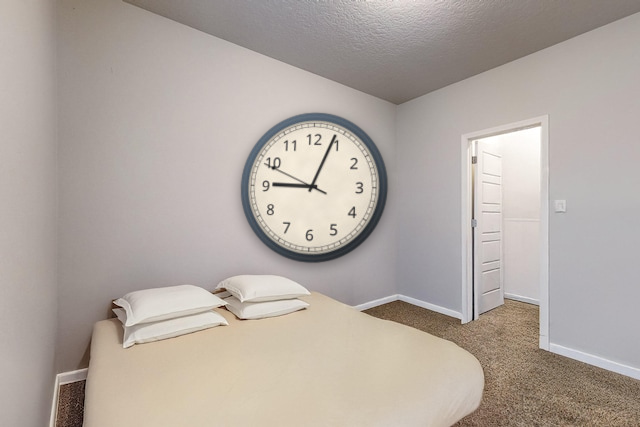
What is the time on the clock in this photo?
9:03:49
